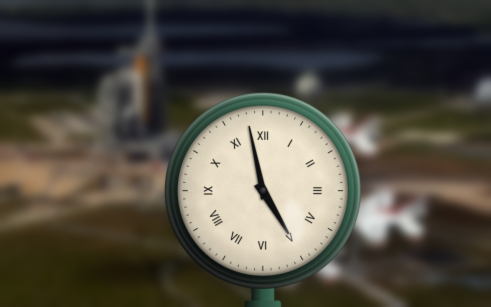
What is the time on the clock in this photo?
4:58
